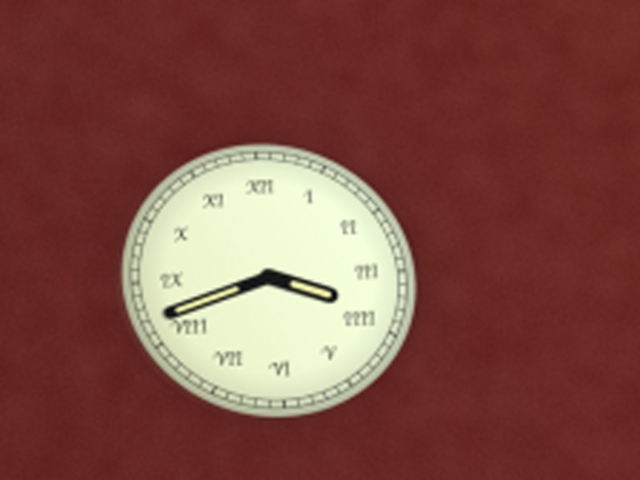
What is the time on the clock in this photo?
3:42
